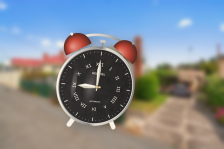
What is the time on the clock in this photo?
9:00
